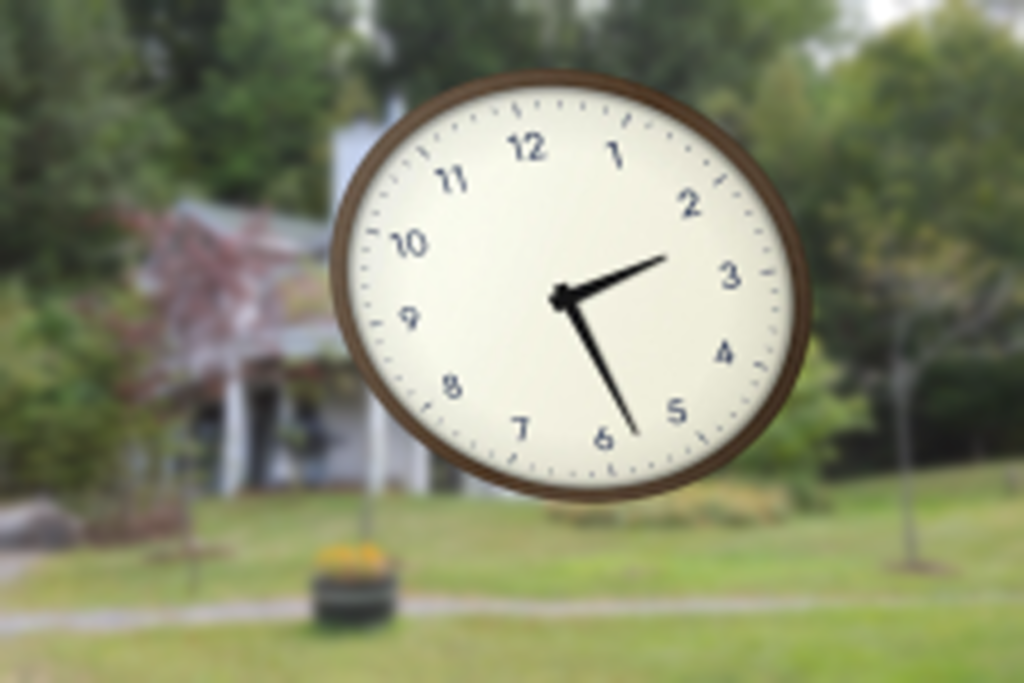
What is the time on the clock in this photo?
2:28
